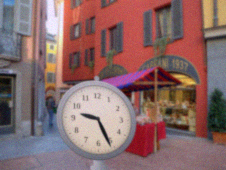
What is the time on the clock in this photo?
9:26
